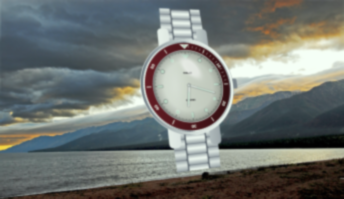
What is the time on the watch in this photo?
6:18
